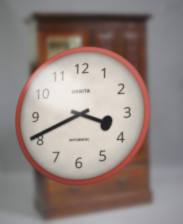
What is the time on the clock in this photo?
3:41
